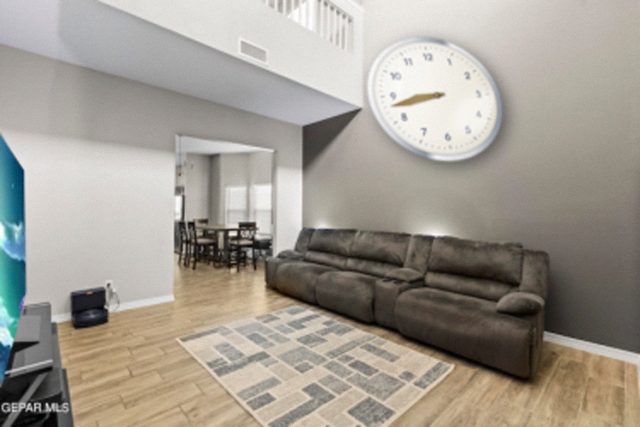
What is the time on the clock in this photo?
8:43
